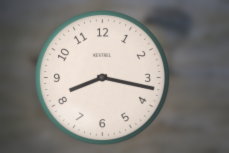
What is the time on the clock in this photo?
8:17
